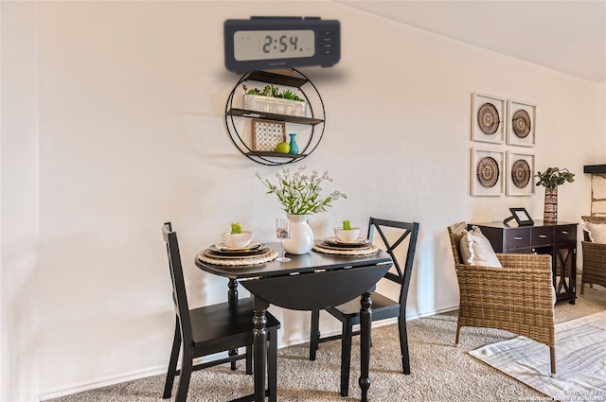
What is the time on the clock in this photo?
2:54
